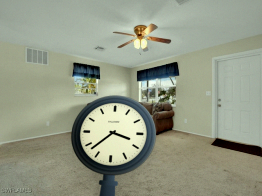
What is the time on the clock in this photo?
3:38
